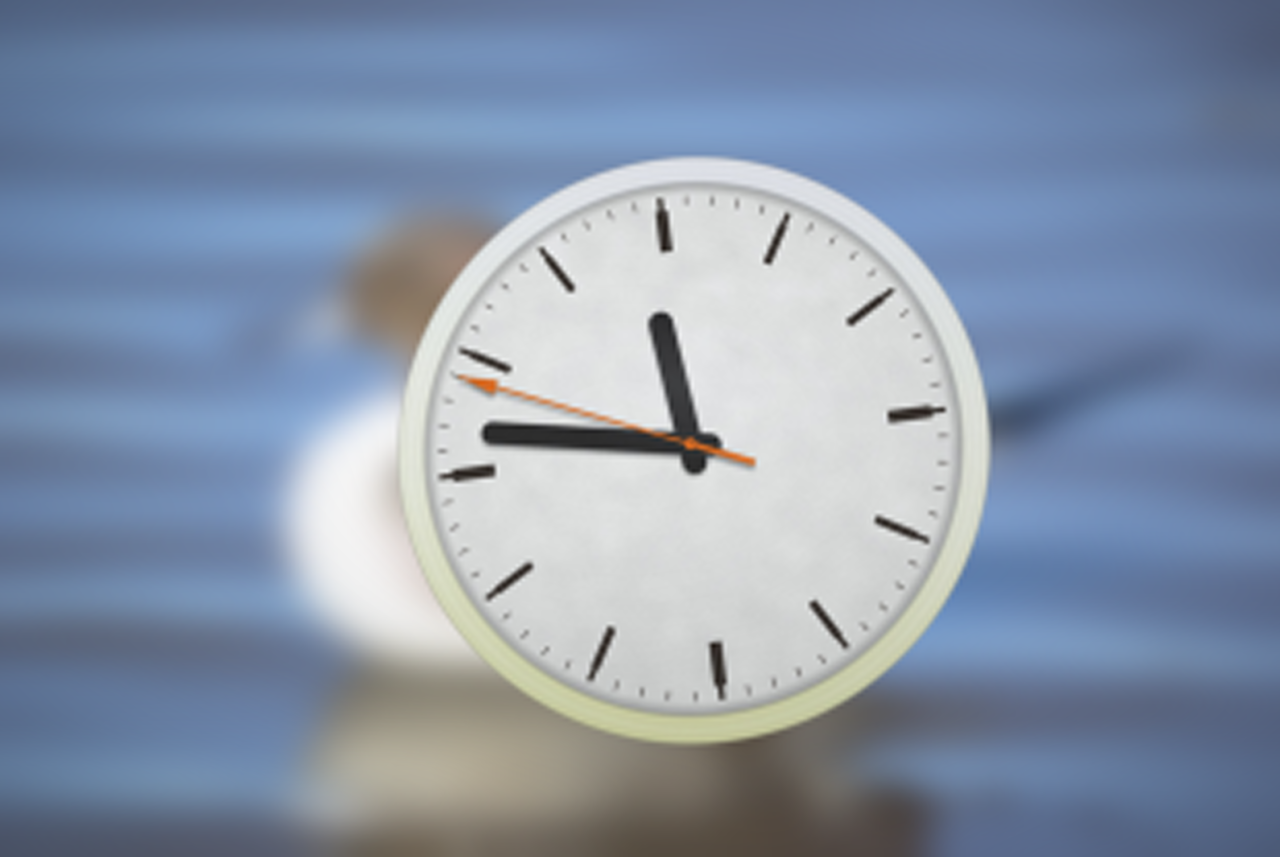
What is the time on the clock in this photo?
11:46:49
